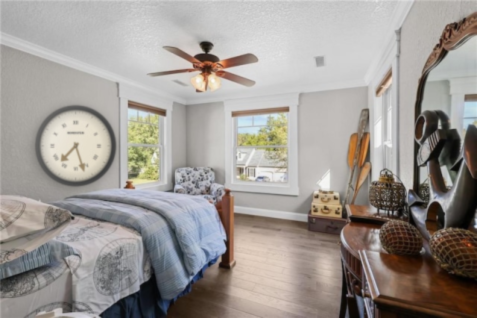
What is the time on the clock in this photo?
7:27
